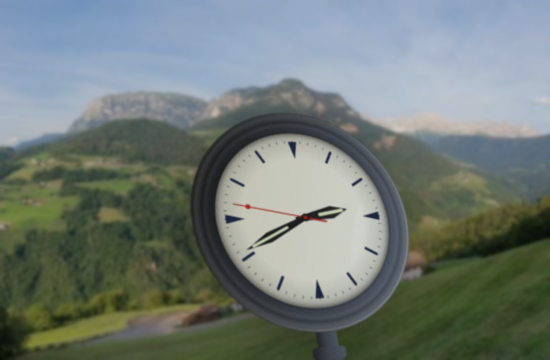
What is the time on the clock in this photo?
2:40:47
